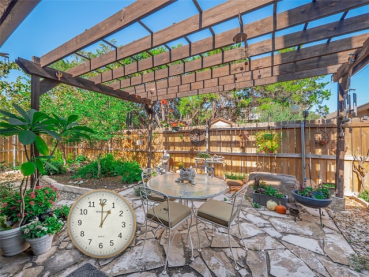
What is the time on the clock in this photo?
1:00
